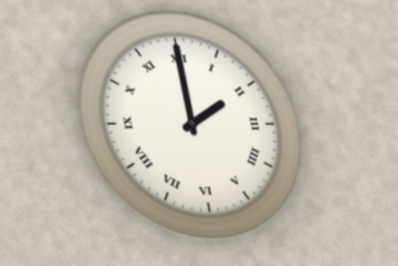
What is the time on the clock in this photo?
2:00
